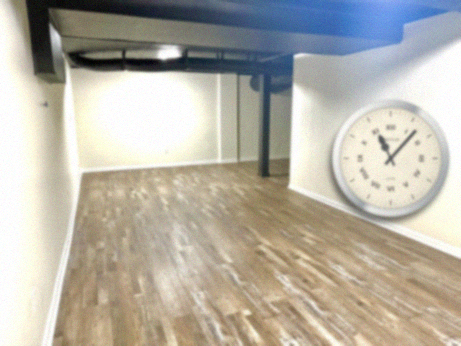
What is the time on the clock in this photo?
11:07
